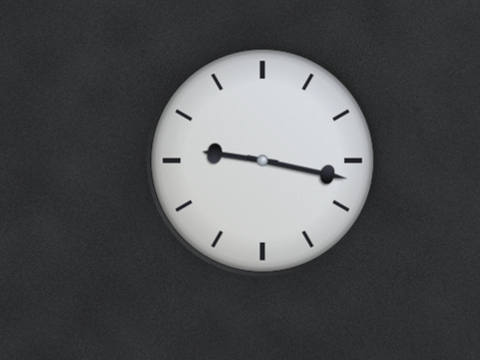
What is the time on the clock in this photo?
9:17
